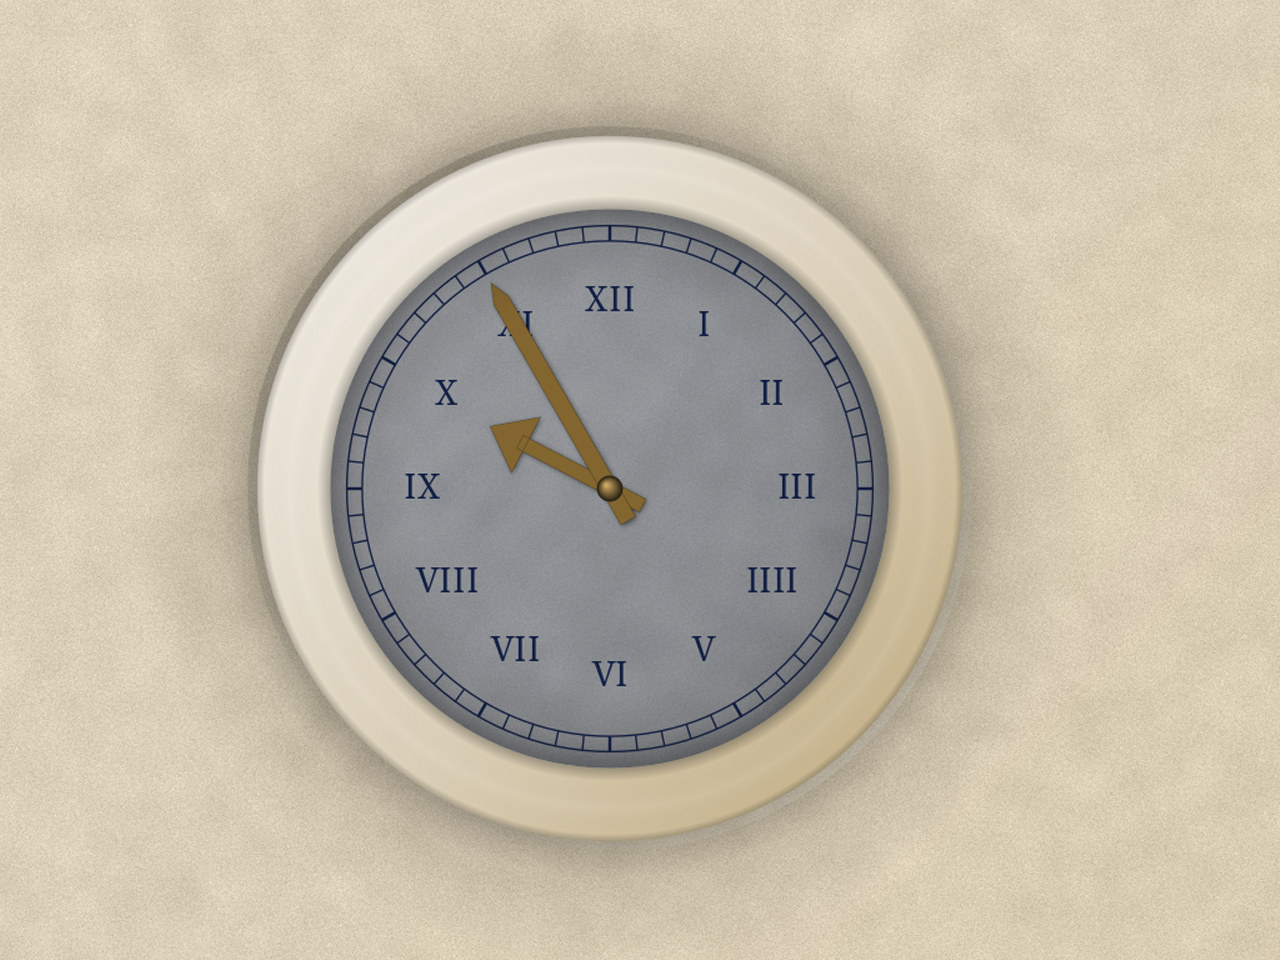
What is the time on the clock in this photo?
9:55
